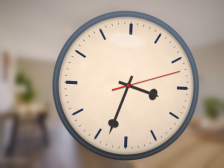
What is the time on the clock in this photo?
3:33:12
